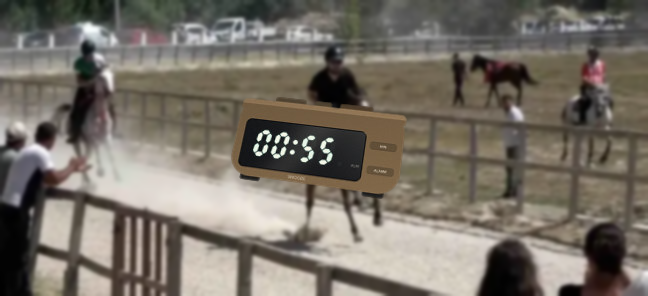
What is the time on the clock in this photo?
0:55
